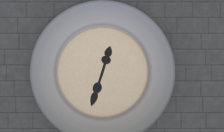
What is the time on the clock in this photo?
12:33
